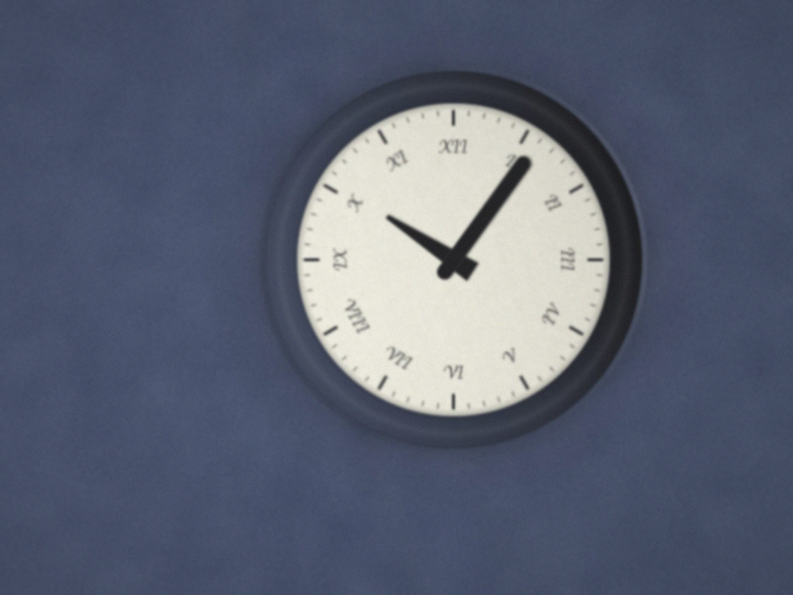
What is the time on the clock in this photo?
10:06
